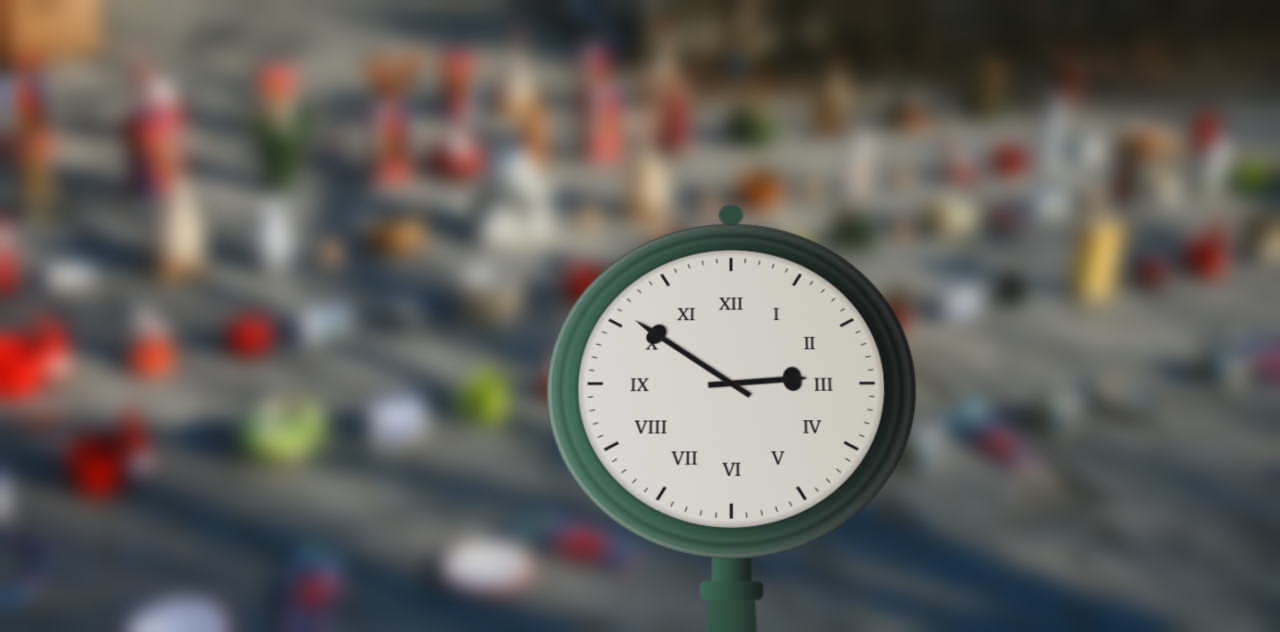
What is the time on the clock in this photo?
2:51
